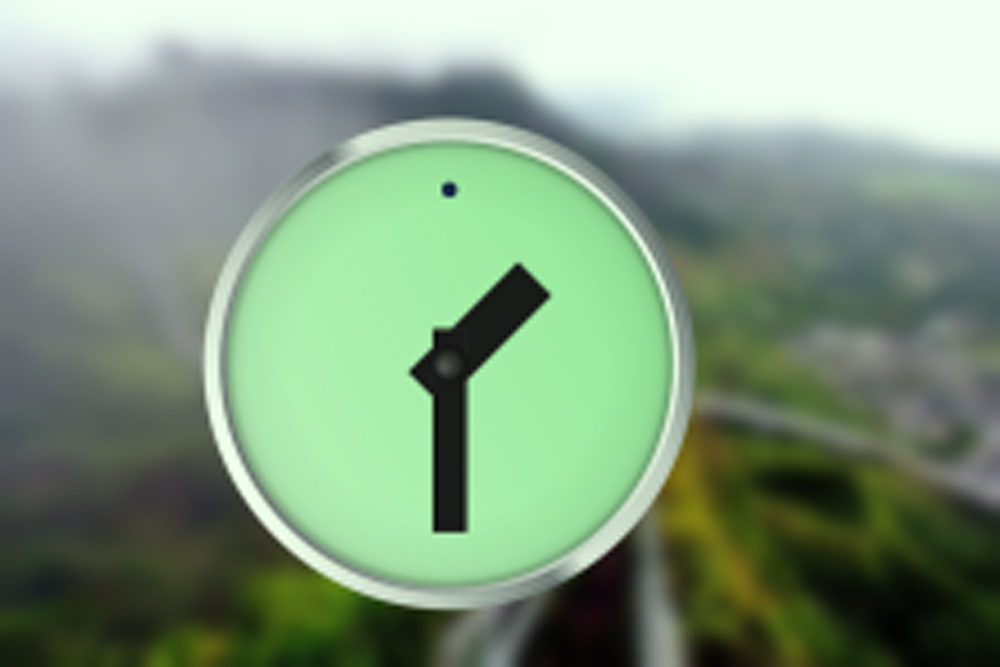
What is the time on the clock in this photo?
1:30
